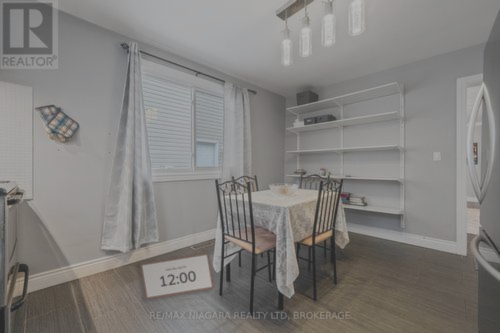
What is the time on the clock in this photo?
12:00
